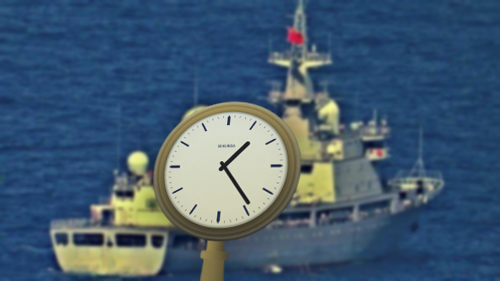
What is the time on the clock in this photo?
1:24
